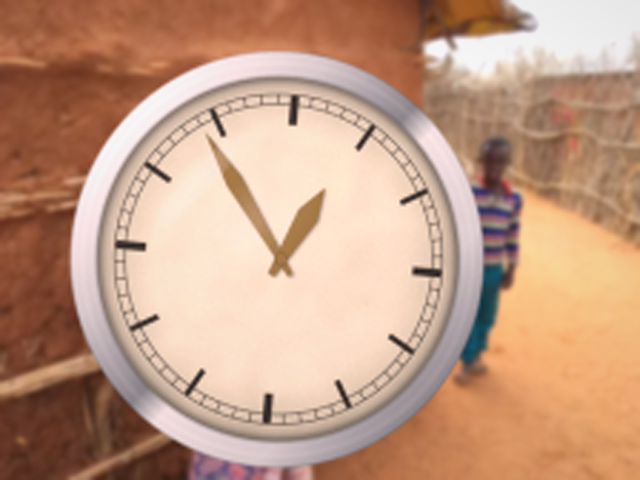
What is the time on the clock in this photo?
12:54
